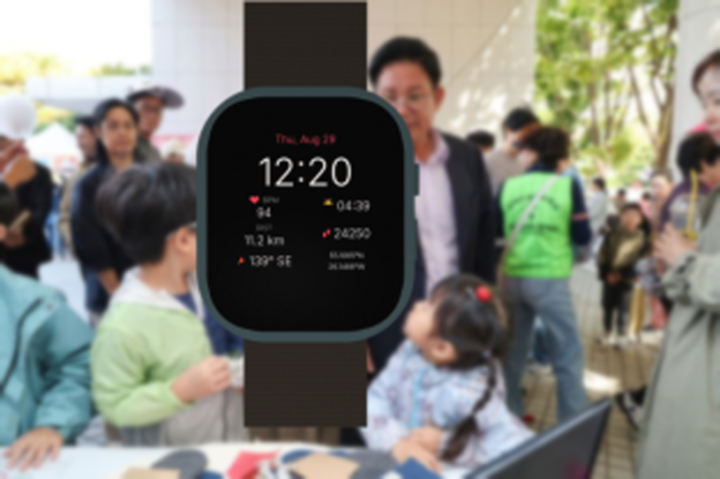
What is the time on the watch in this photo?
12:20
